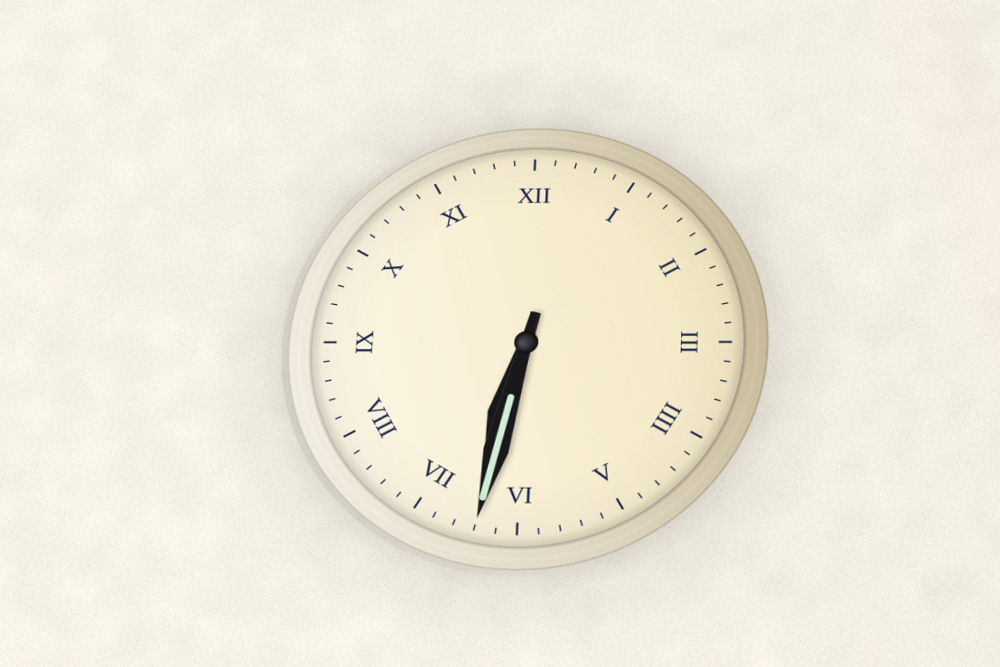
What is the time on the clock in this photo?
6:32
